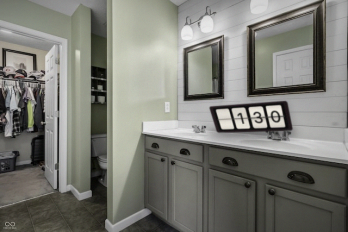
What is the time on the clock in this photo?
1:30
